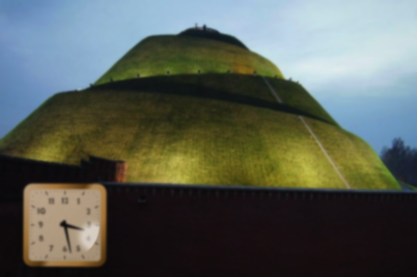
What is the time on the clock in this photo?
3:28
